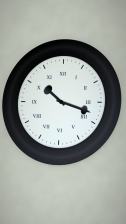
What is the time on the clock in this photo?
10:18
